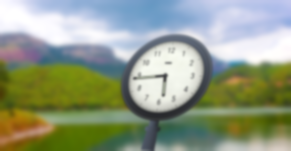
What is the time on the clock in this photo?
5:44
